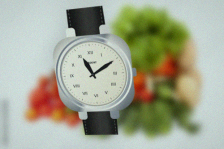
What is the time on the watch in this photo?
11:10
